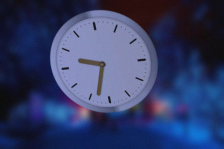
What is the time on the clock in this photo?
9:33
